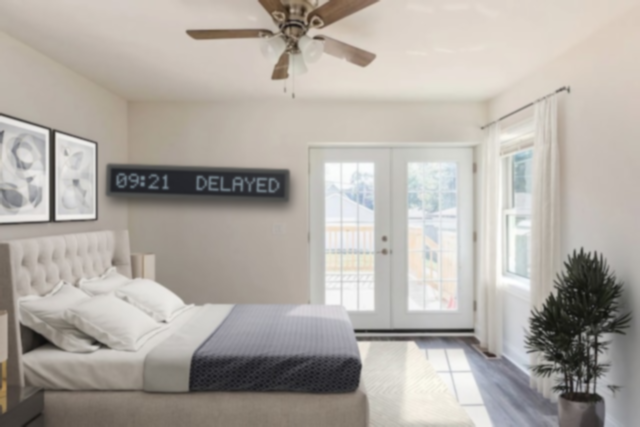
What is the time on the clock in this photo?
9:21
